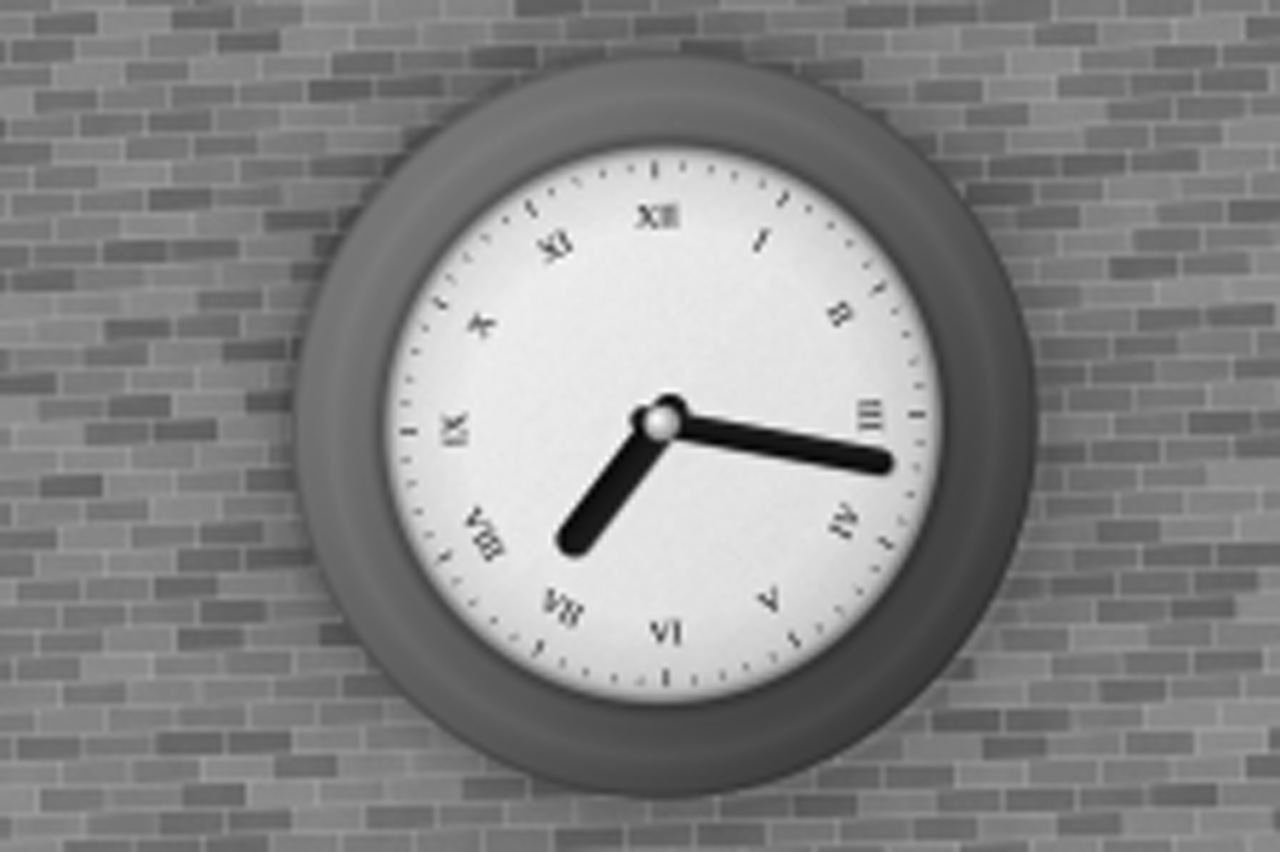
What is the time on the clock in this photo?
7:17
